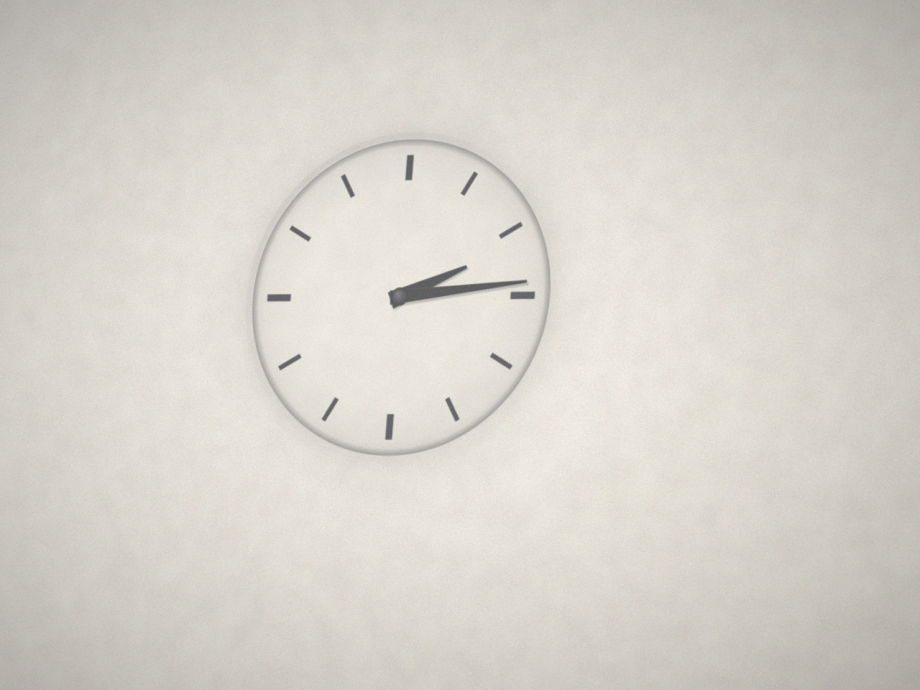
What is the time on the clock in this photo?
2:14
